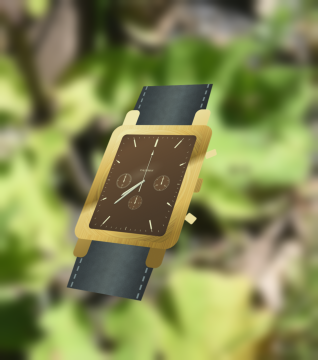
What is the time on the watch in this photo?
7:37
